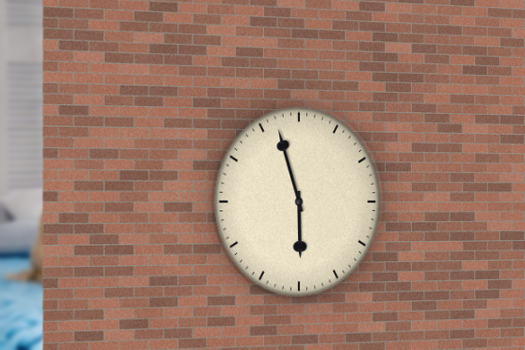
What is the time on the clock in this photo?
5:57
